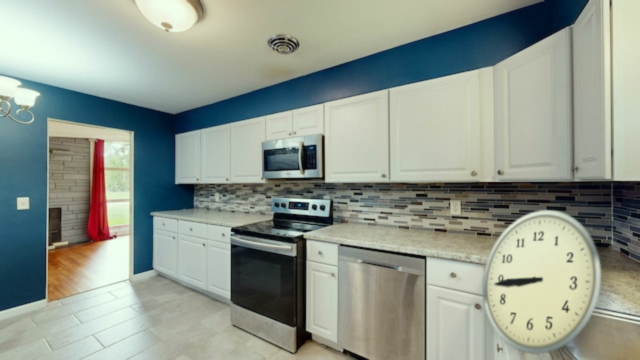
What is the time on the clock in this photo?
8:44
